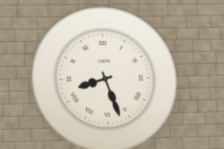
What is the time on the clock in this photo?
8:27
